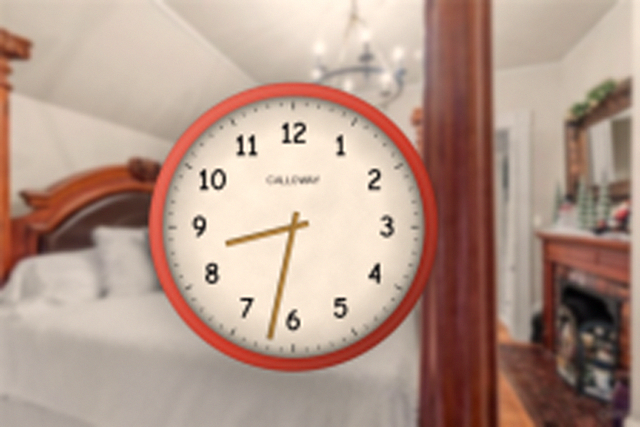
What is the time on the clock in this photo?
8:32
